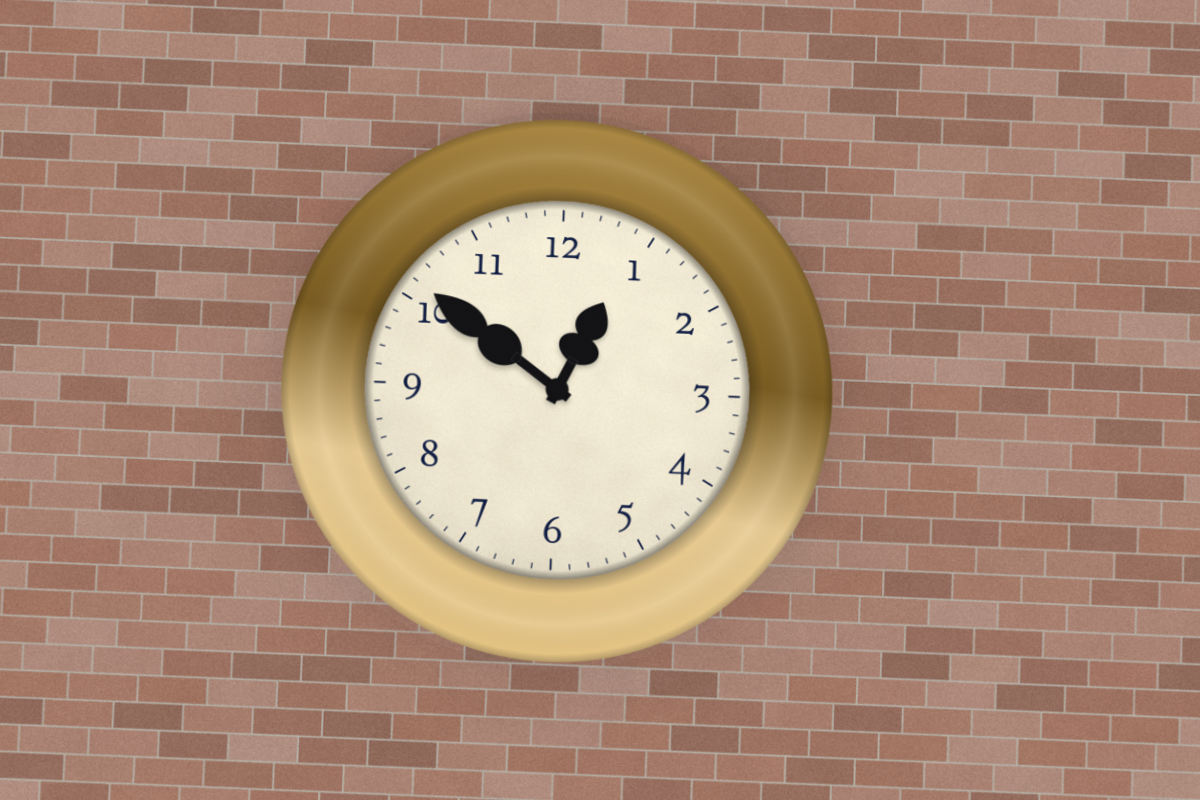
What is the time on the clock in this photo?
12:51
